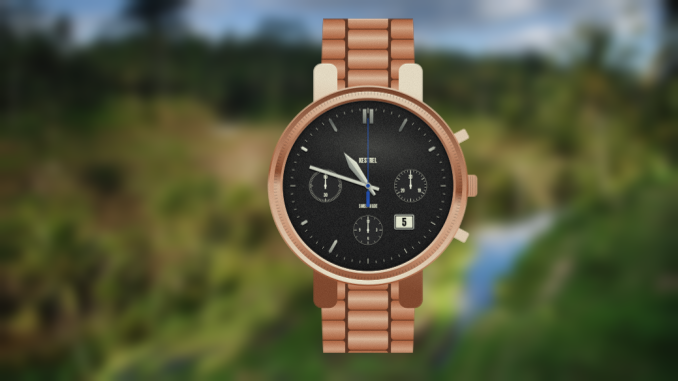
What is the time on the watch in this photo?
10:48
